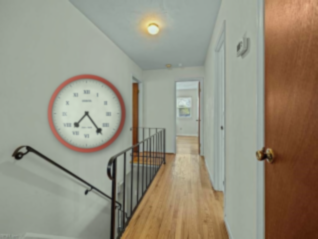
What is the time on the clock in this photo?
7:24
